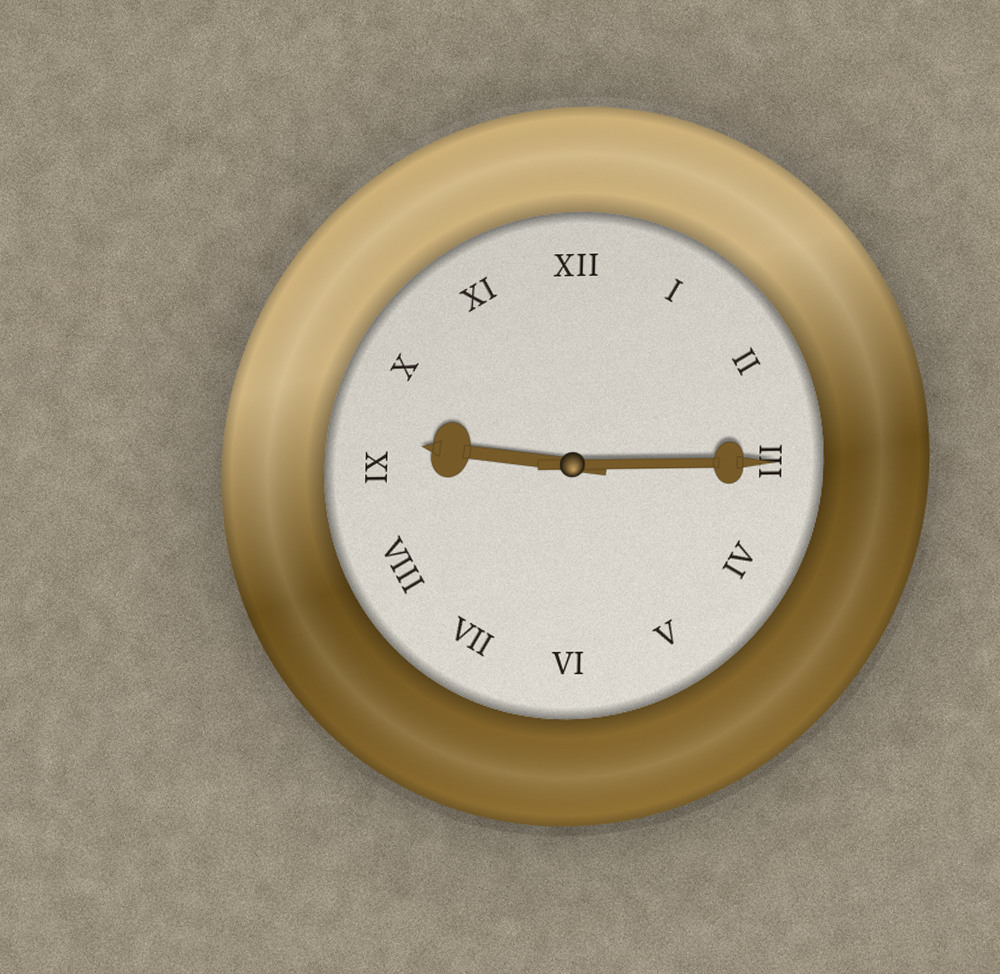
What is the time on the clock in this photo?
9:15
